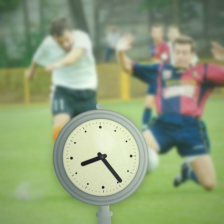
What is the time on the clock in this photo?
8:24
